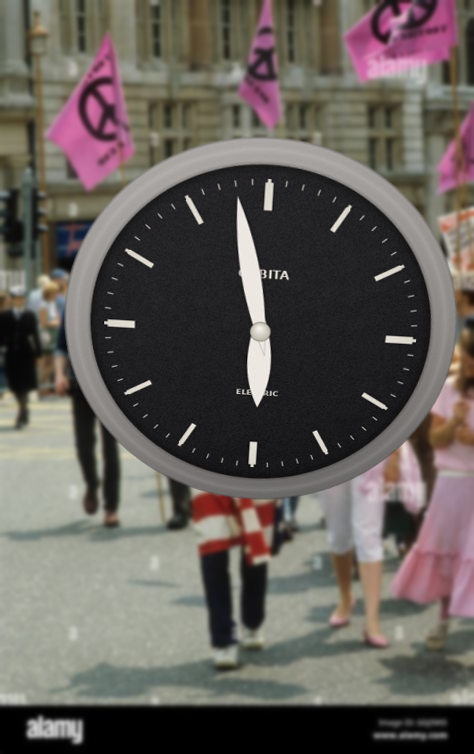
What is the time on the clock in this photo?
5:58
